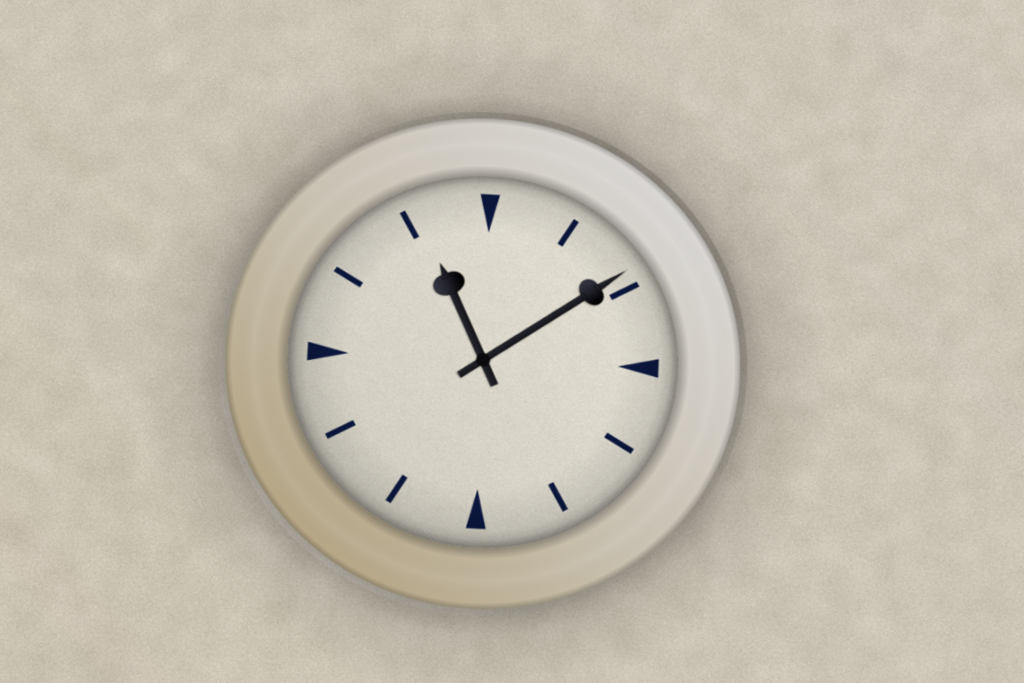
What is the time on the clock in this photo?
11:09
